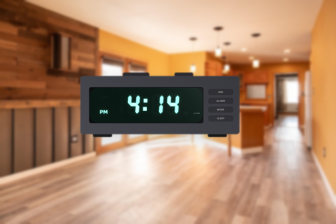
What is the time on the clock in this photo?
4:14
